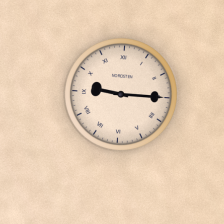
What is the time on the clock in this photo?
9:15
